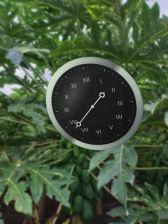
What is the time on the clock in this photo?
1:38
